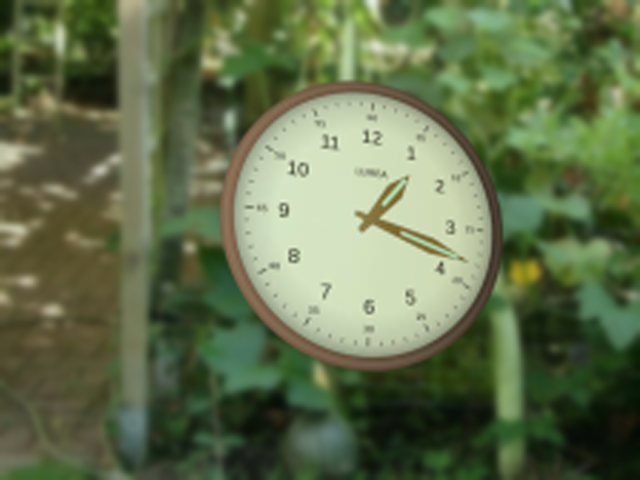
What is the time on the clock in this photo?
1:18
